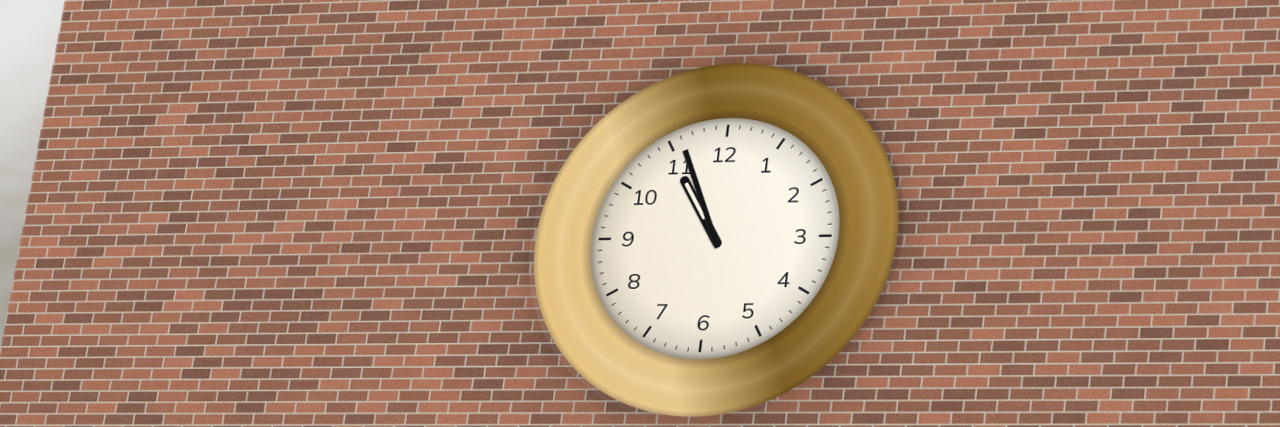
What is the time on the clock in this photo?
10:56
